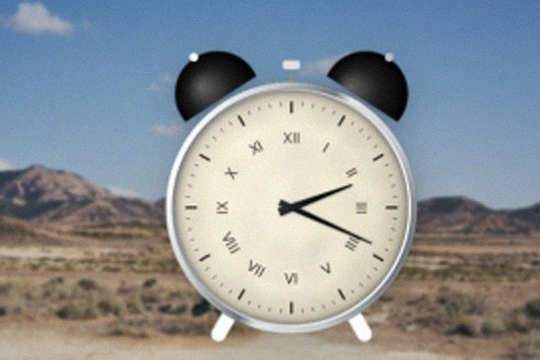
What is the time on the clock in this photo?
2:19
